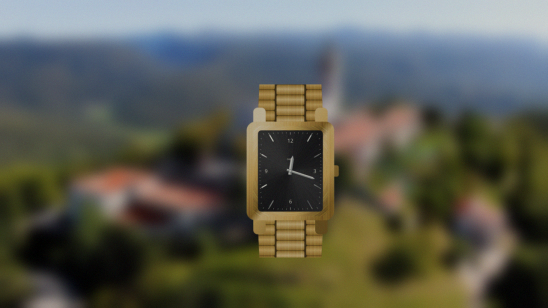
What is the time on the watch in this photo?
12:18
